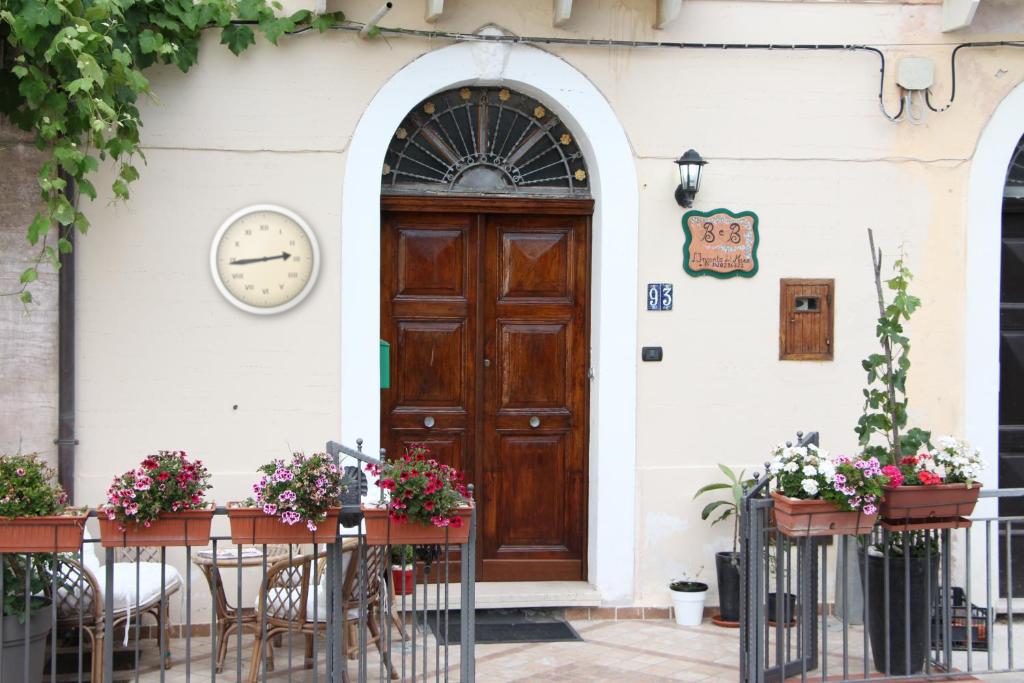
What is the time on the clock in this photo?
2:44
